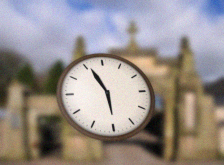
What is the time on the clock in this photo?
5:56
